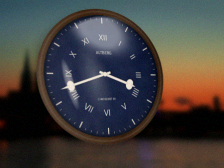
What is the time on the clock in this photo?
3:42
